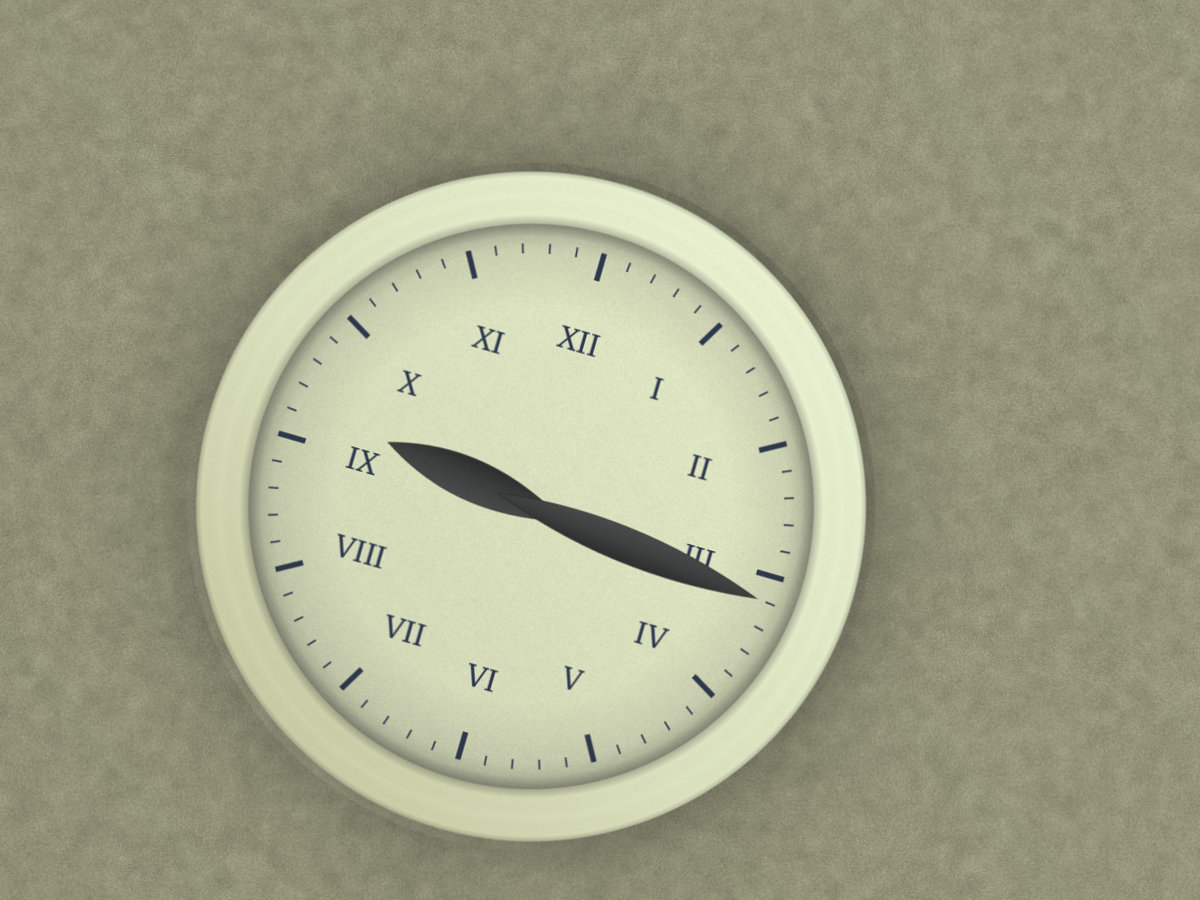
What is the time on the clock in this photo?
9:16
